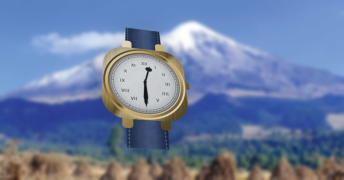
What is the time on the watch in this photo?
12:30
